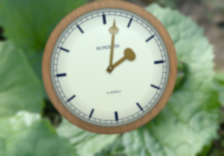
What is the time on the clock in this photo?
2:02
